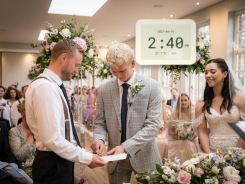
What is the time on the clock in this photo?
2:40
